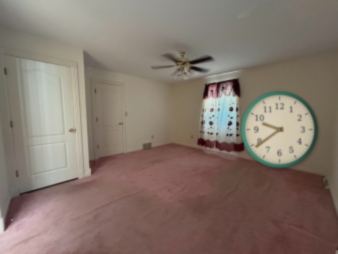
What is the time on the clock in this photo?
9:39
